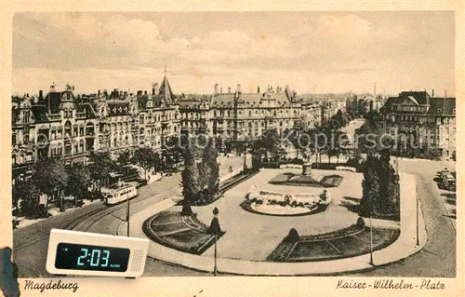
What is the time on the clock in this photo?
2:03
